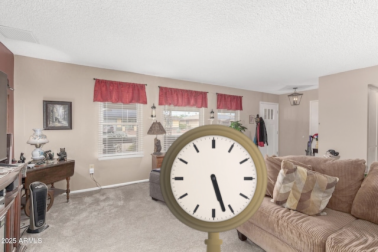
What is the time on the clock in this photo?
5:27
